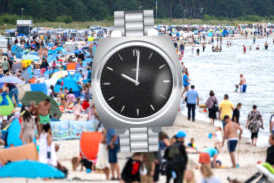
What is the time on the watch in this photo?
10:01
